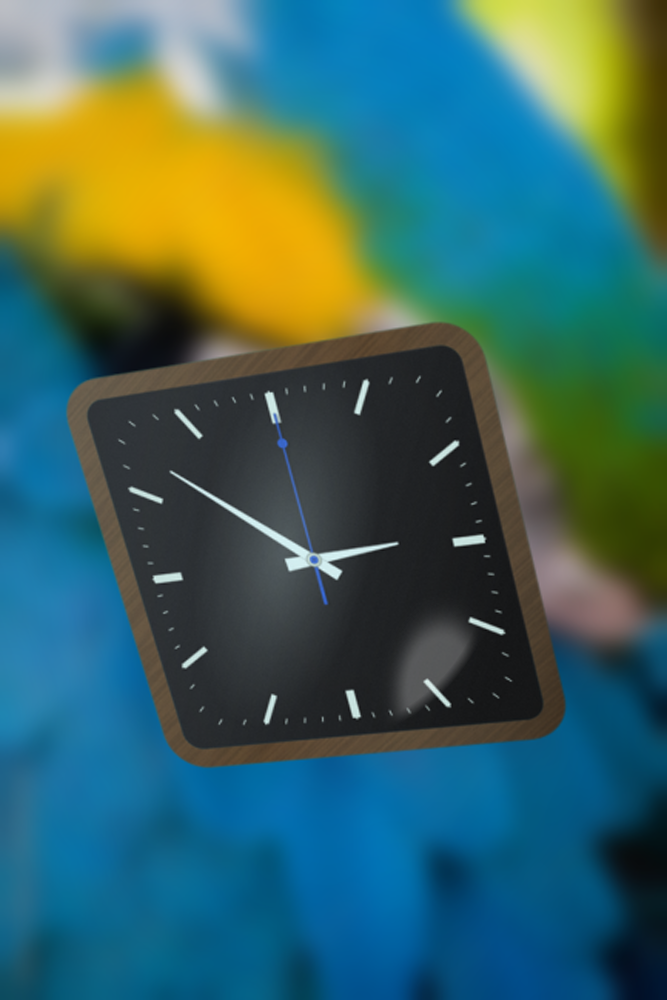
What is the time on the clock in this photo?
2:52:00
